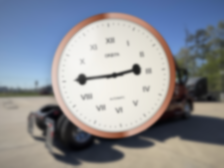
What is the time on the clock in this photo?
2:45
